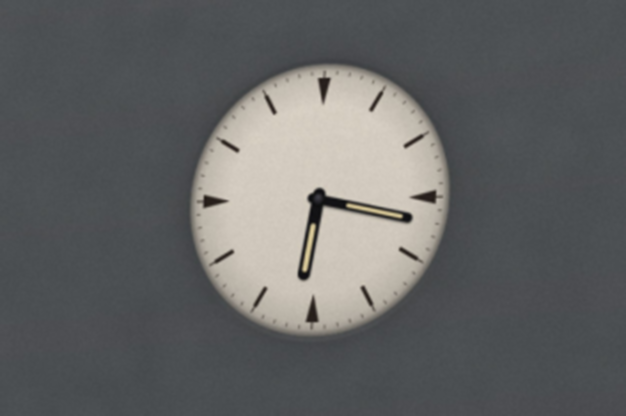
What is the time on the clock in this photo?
6:17
